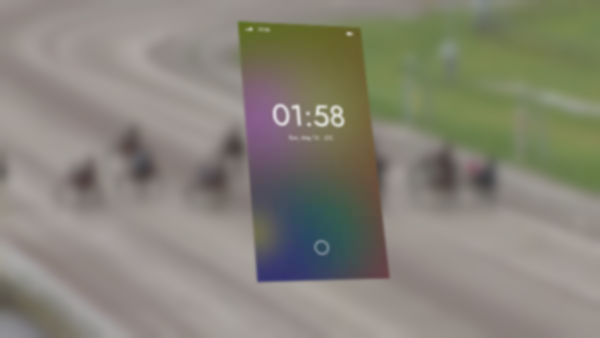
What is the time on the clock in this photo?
1:58
